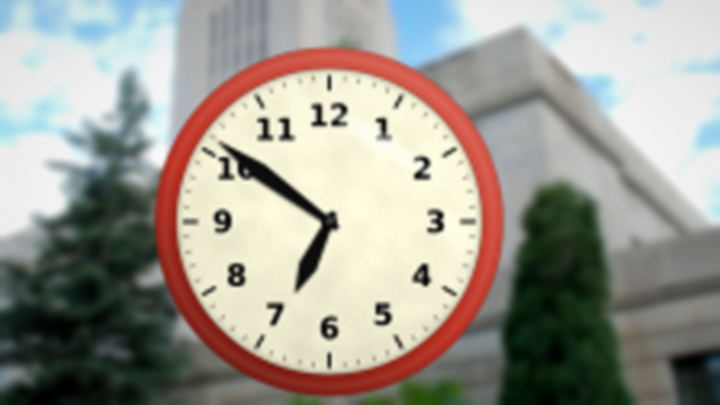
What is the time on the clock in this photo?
6:51
